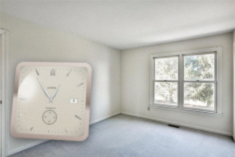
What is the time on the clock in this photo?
12:54
